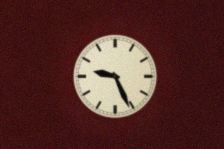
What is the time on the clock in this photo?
9:26
